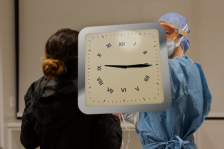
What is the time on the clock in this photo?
9:15
